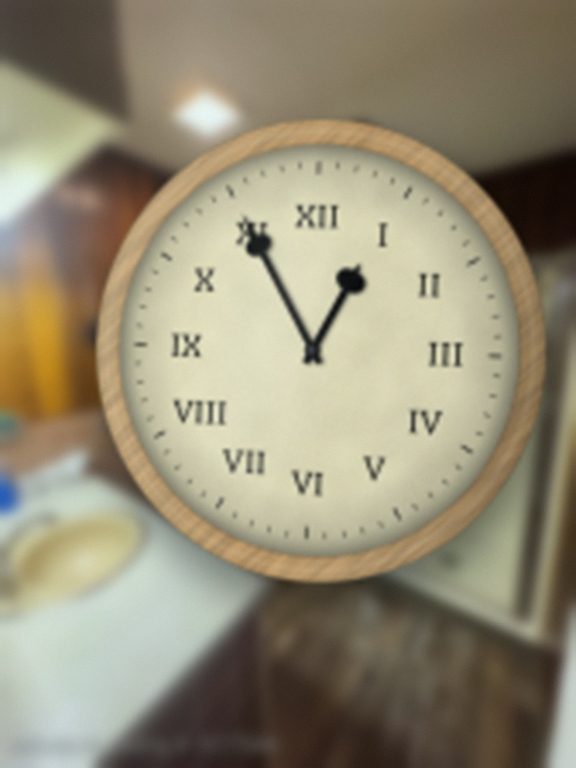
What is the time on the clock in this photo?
12:55
